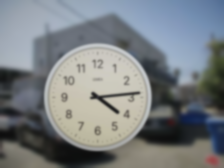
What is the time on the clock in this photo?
4:14
